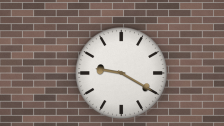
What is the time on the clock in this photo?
9:20
